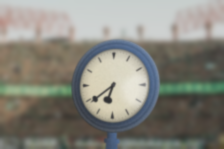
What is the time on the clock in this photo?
6:39
